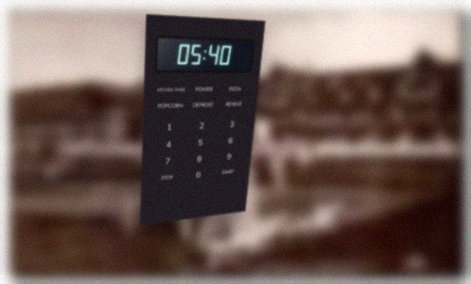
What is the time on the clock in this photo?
5:40
